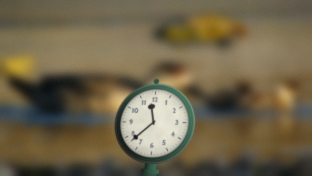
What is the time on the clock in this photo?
11:38
